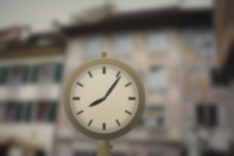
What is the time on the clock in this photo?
8:06
